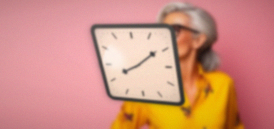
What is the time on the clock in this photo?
8:09
